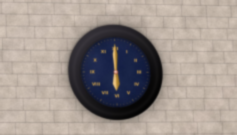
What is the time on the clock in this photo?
6:00
